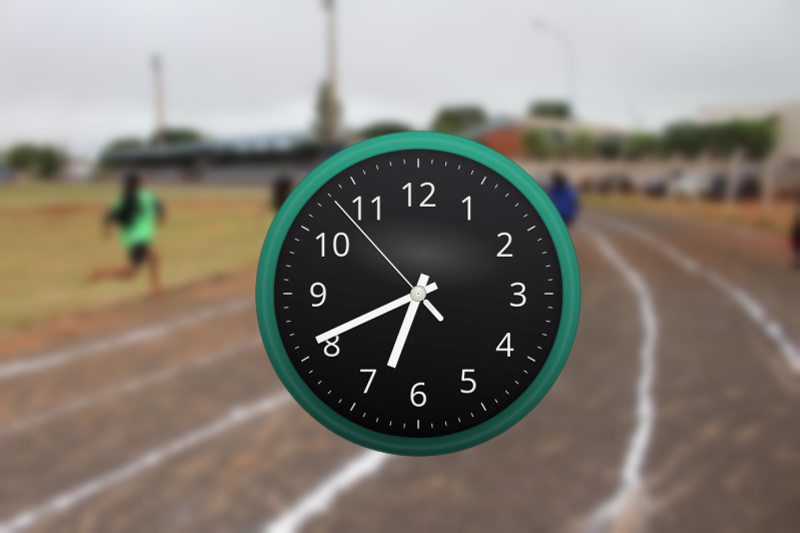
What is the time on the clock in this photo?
6:40:53
